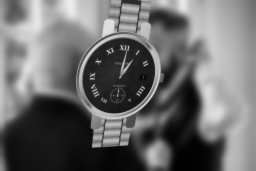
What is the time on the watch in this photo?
1:01
